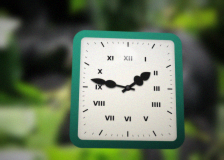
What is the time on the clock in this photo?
1:47
